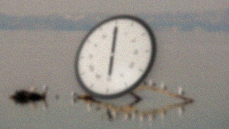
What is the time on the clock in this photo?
6:00
